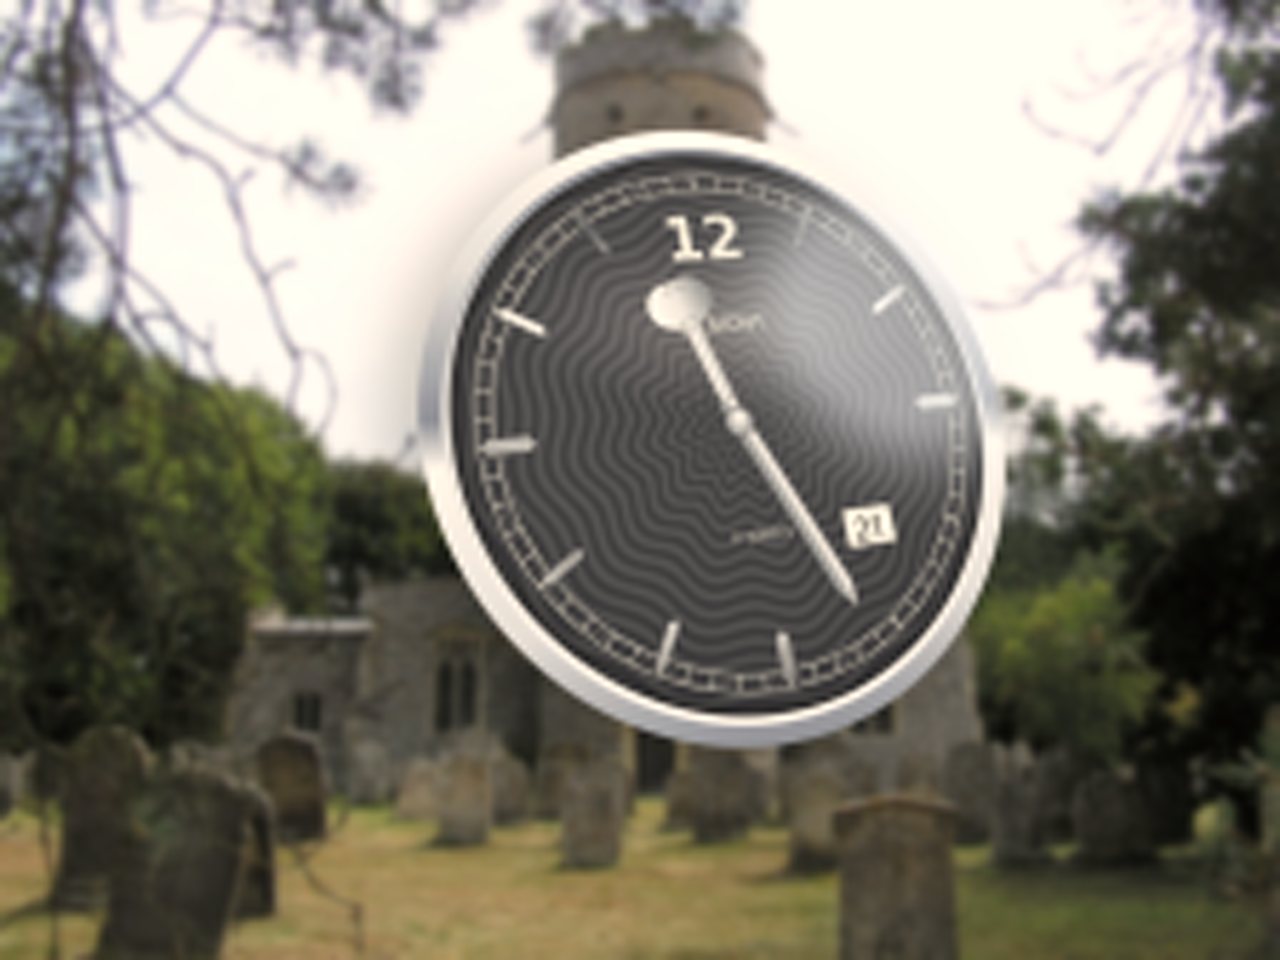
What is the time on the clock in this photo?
11:26
